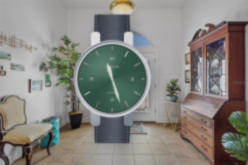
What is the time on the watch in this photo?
11:27
